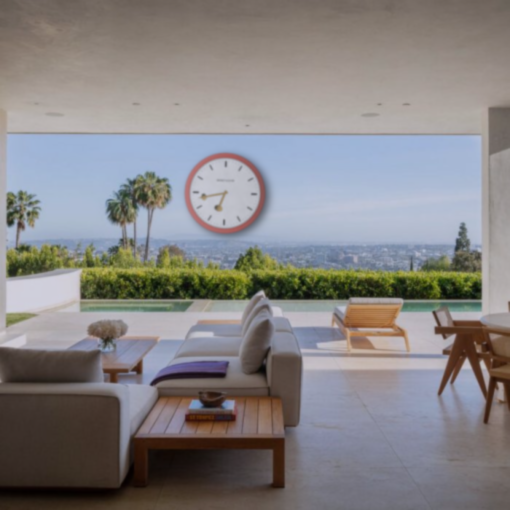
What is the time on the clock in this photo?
6:43
